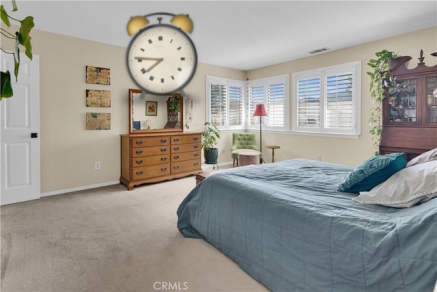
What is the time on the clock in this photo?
7:46
